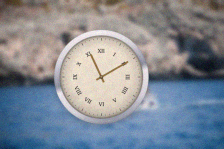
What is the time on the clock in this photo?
11:10
